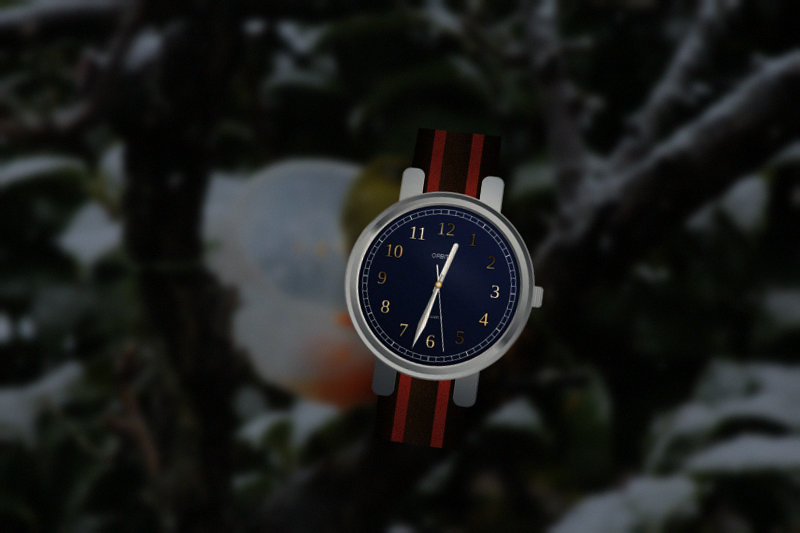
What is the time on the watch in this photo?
12:32:28
